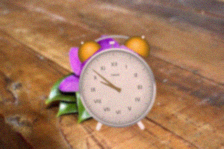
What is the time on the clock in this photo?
9:52
